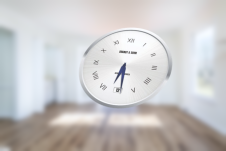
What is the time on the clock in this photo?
6:29
